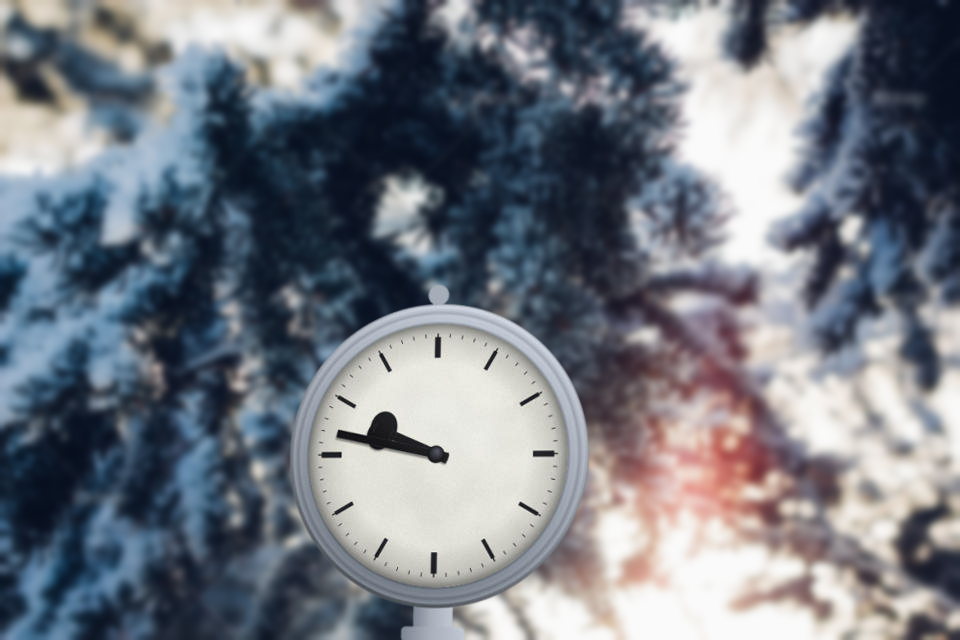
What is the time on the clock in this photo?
9:47
